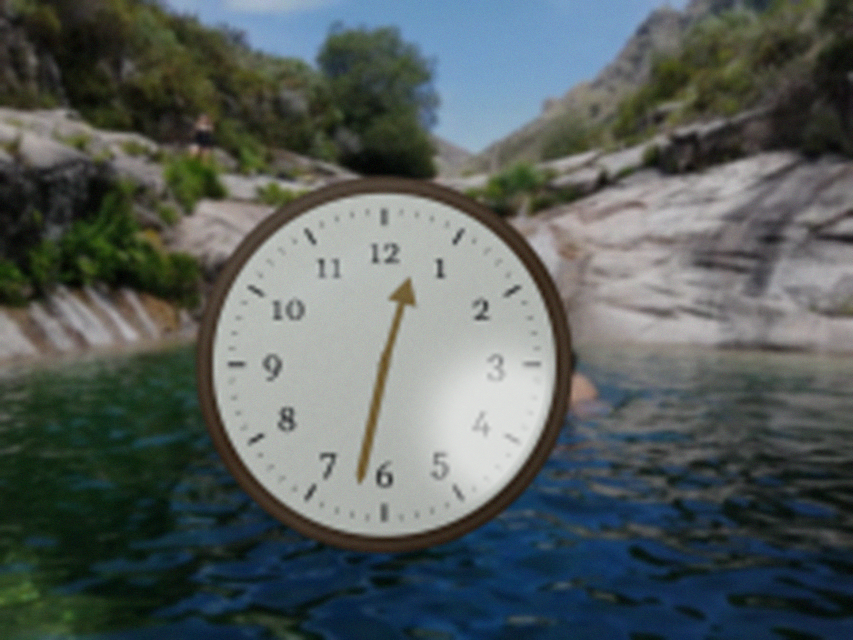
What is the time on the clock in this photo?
12:32
